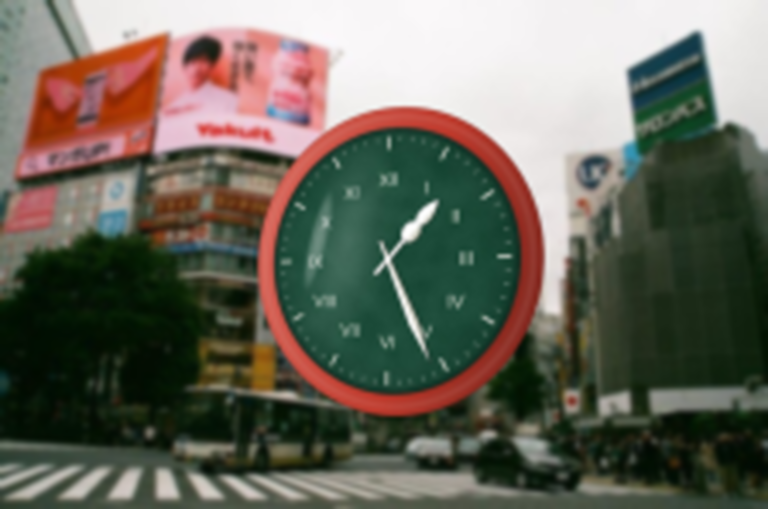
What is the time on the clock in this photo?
1:26
